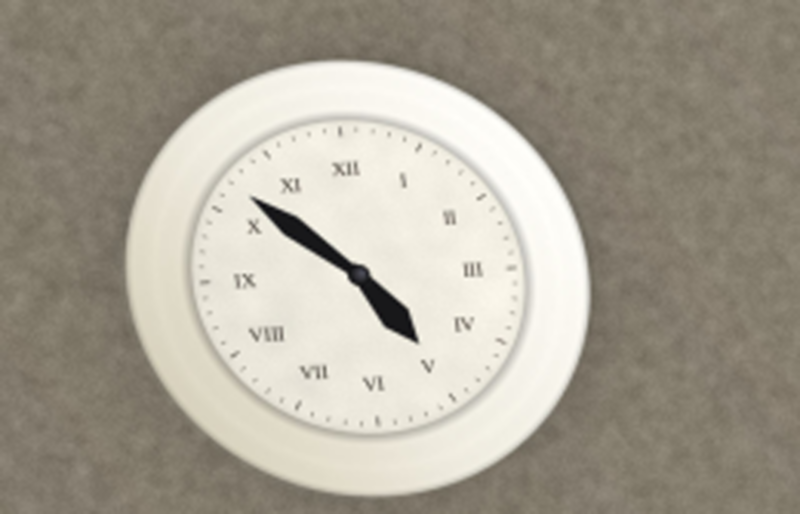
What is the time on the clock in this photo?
4:52
